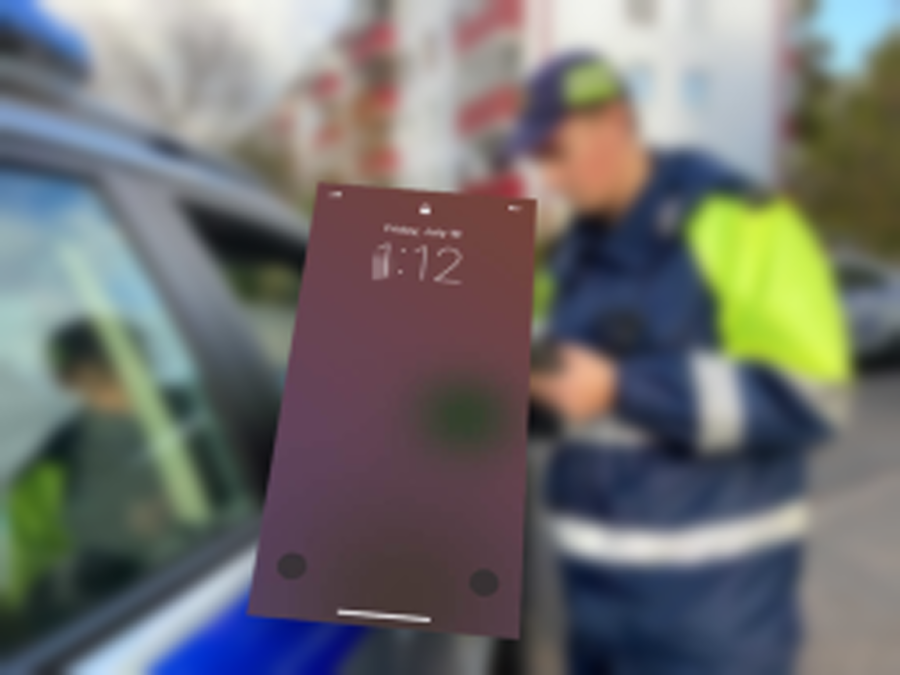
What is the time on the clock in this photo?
1:12
